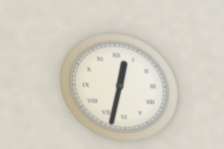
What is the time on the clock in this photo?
12:33
